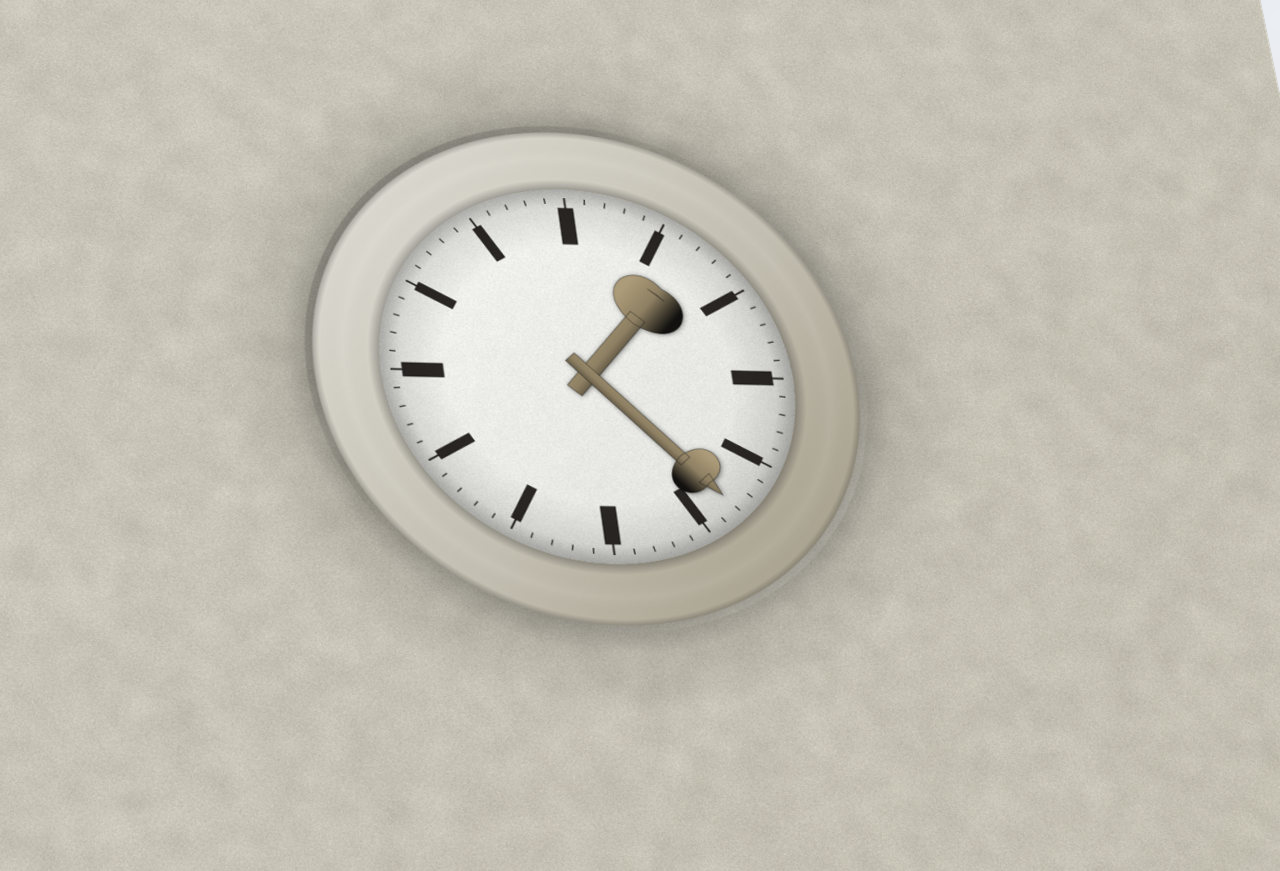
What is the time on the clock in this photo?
1:23
